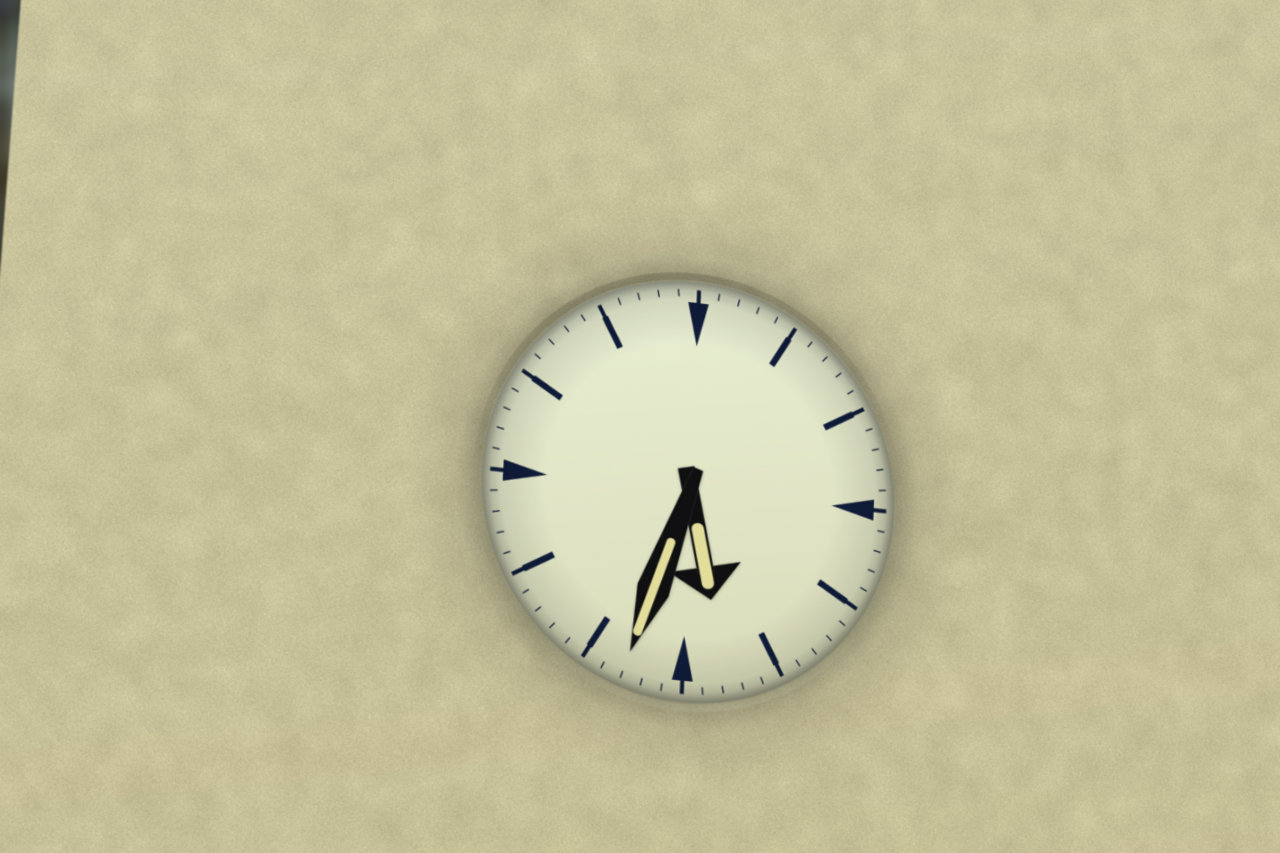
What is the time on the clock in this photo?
5:33
